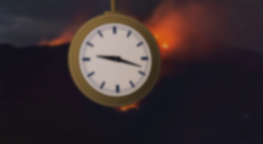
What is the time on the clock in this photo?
9:18
